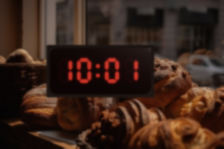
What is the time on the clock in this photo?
10:01
